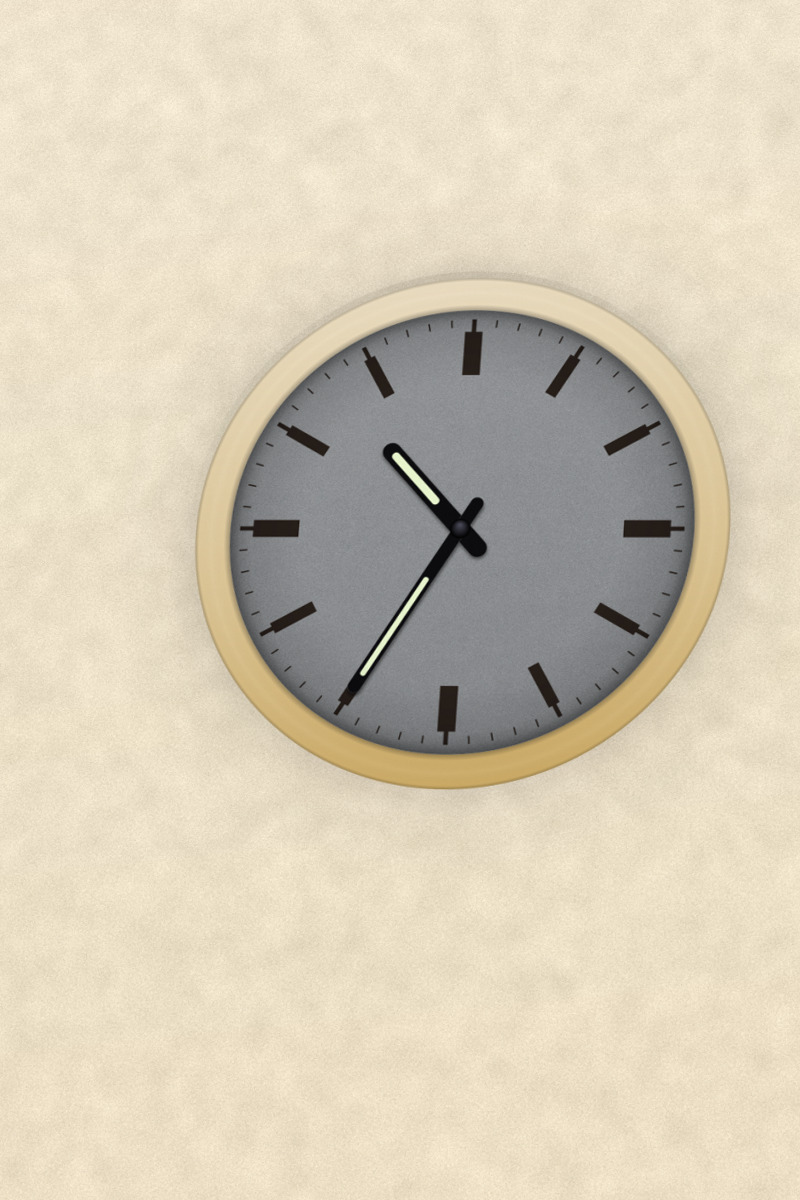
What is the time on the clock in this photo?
10:35
